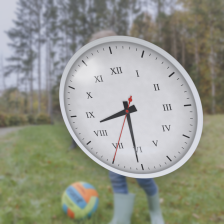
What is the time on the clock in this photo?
8:30:35
